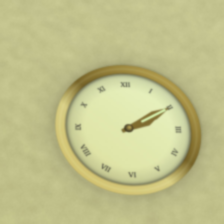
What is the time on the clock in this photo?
2:10
